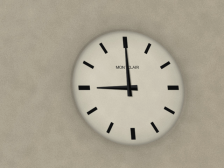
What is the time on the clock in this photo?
9:00
